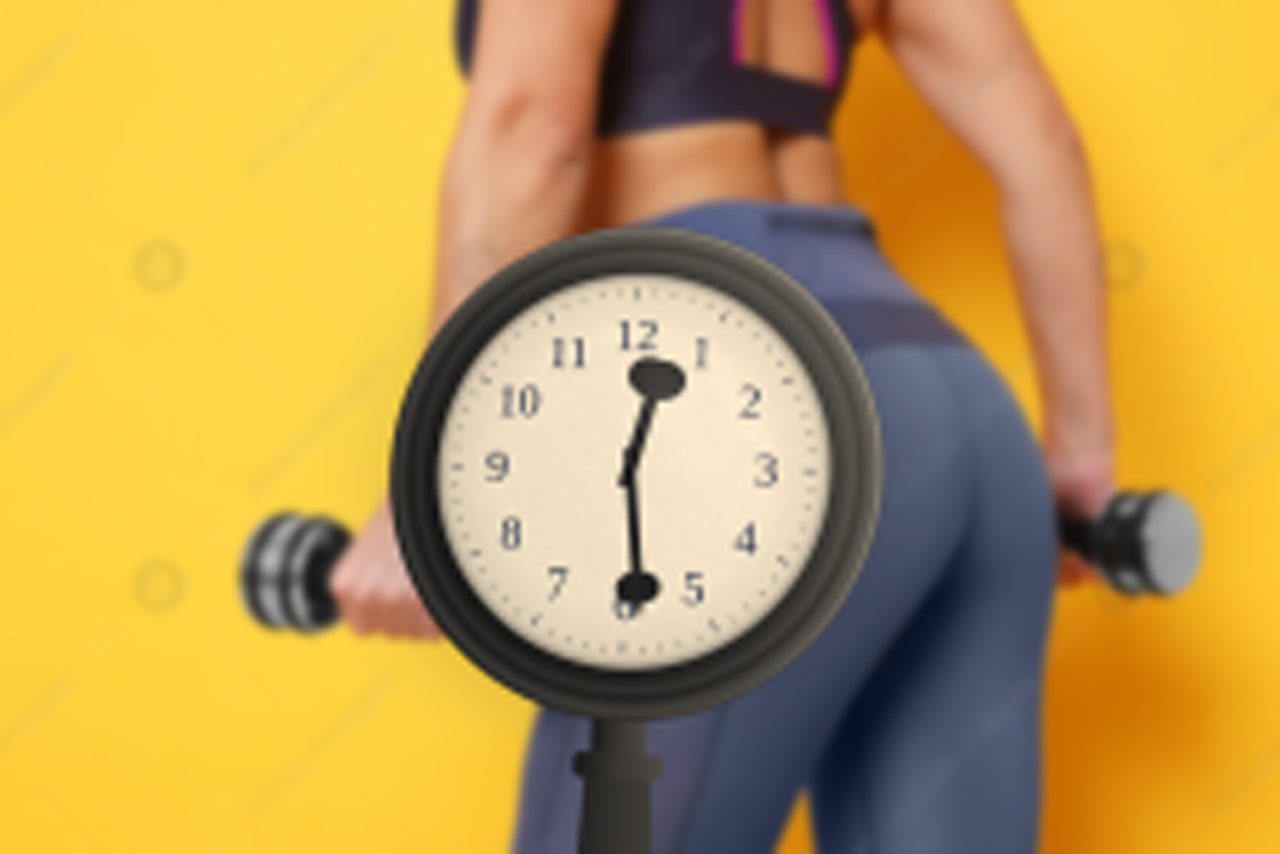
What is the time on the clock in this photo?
12:29
